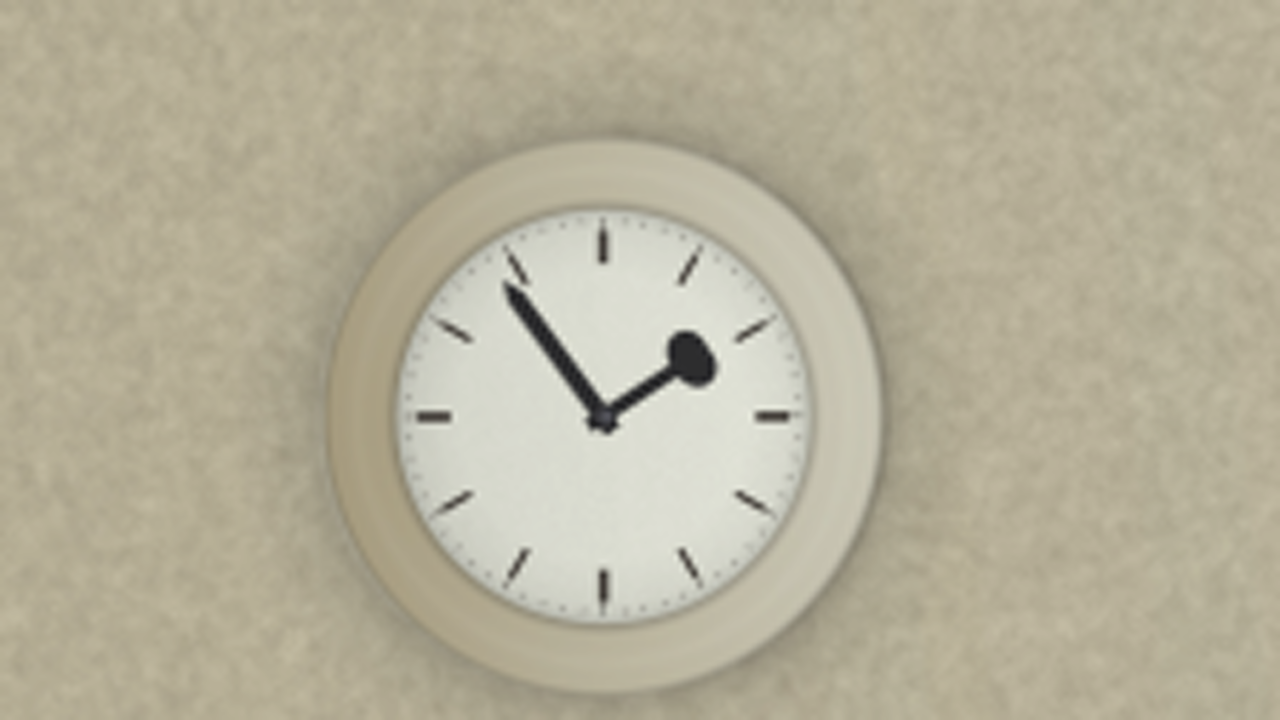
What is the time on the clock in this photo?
1:54
